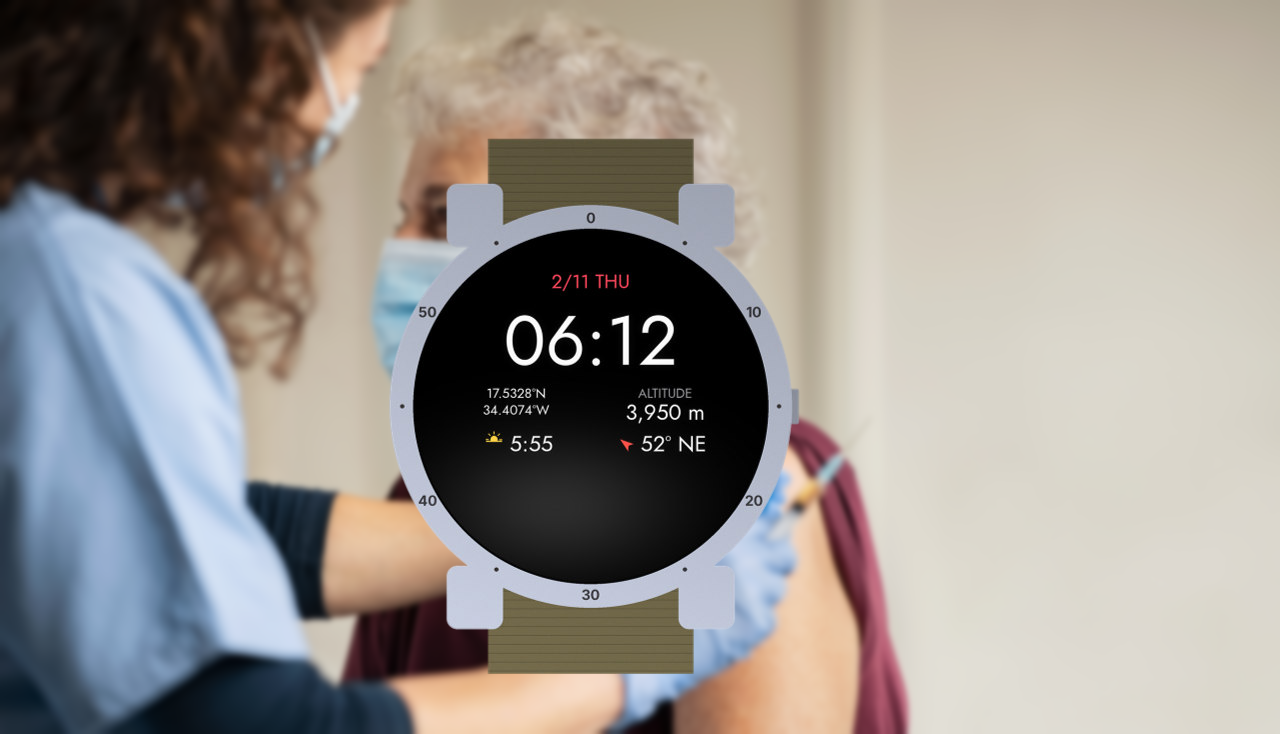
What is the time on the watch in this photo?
6:12
